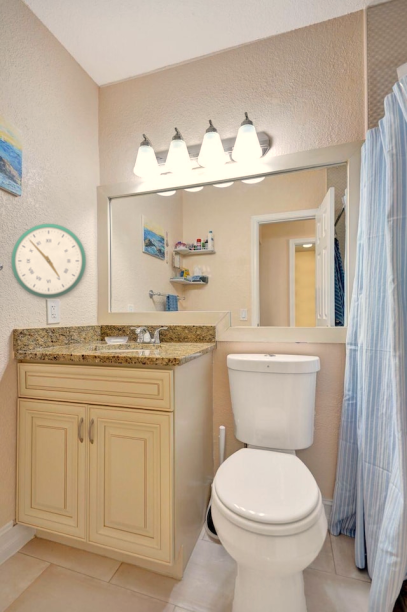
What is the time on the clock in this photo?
4:53
